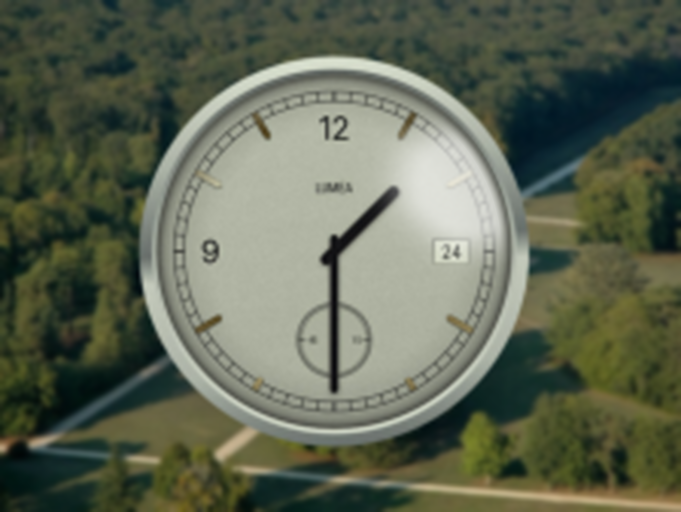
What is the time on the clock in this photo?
1:30
